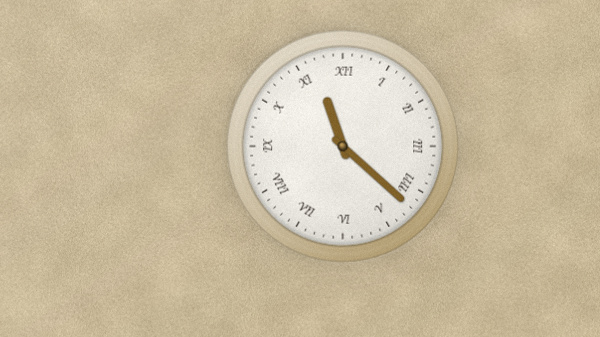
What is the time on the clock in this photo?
11:22
